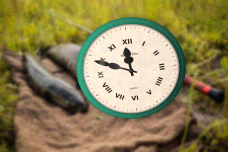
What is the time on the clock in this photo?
11:49
